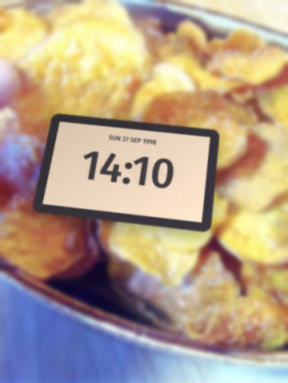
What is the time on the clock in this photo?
14:10
